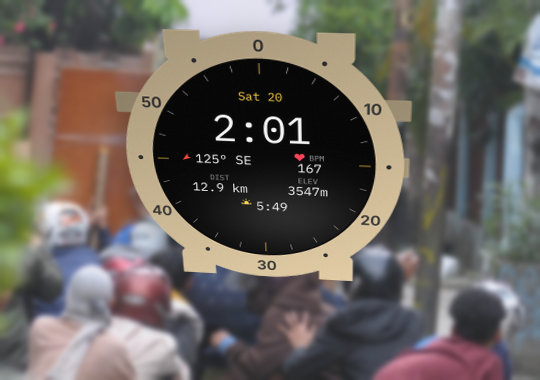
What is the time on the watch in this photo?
2:01
